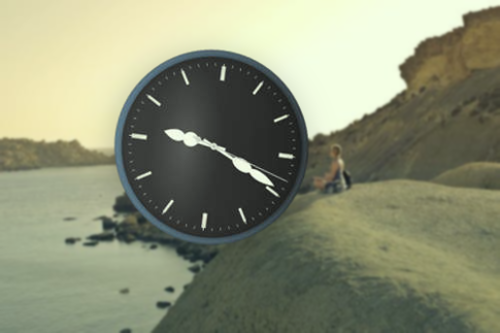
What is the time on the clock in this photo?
9:19:18
